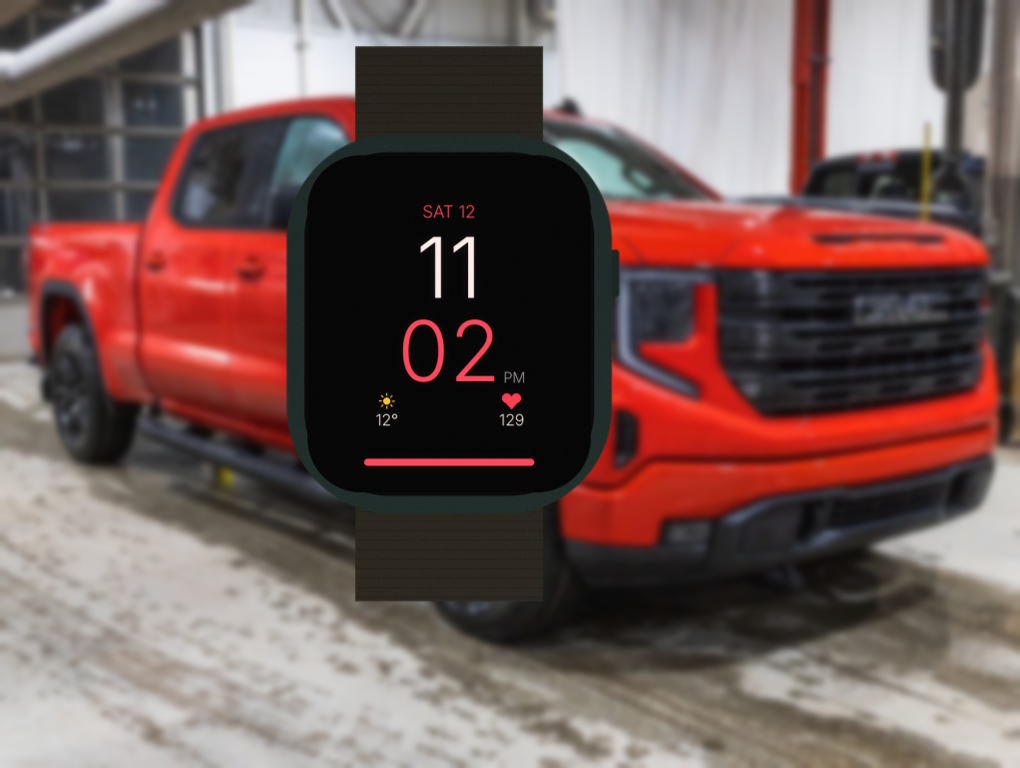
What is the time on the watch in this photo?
11:02
